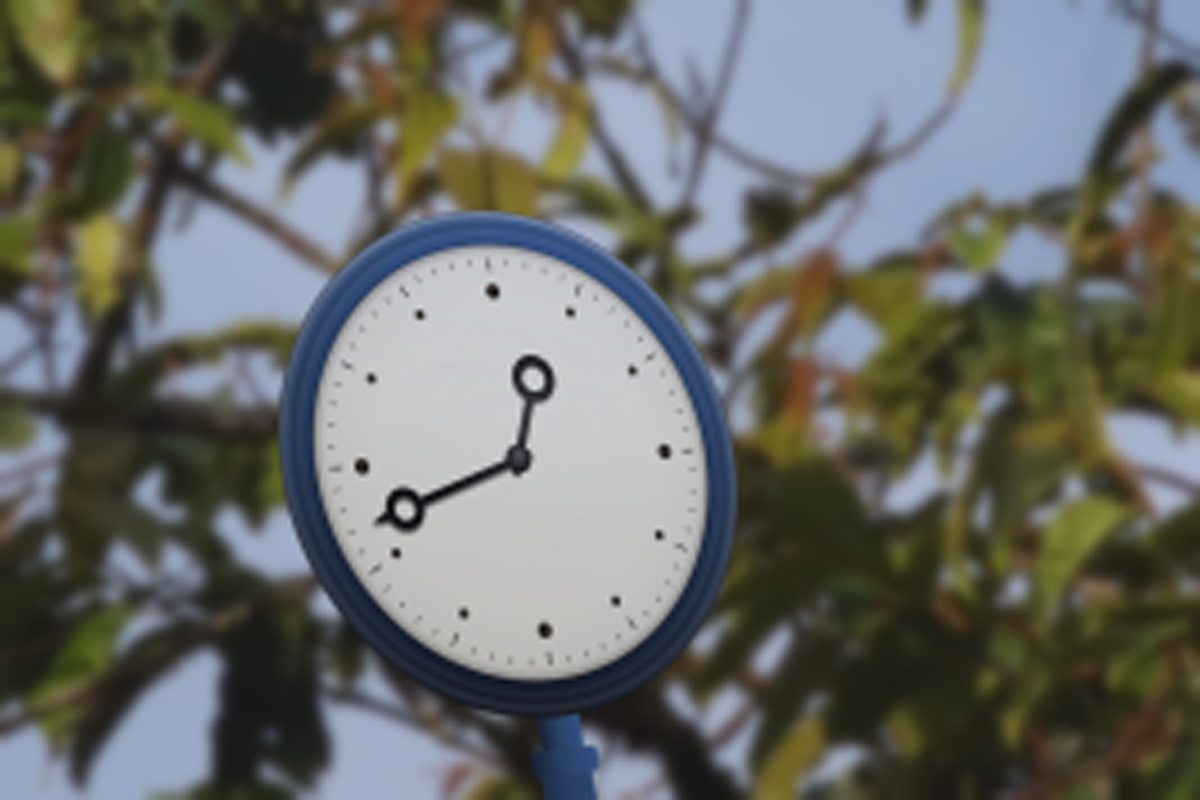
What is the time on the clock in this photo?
12:42
